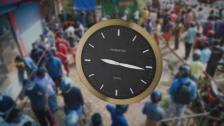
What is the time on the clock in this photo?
9:16
